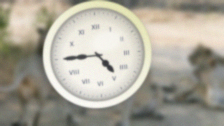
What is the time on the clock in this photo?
4:45
